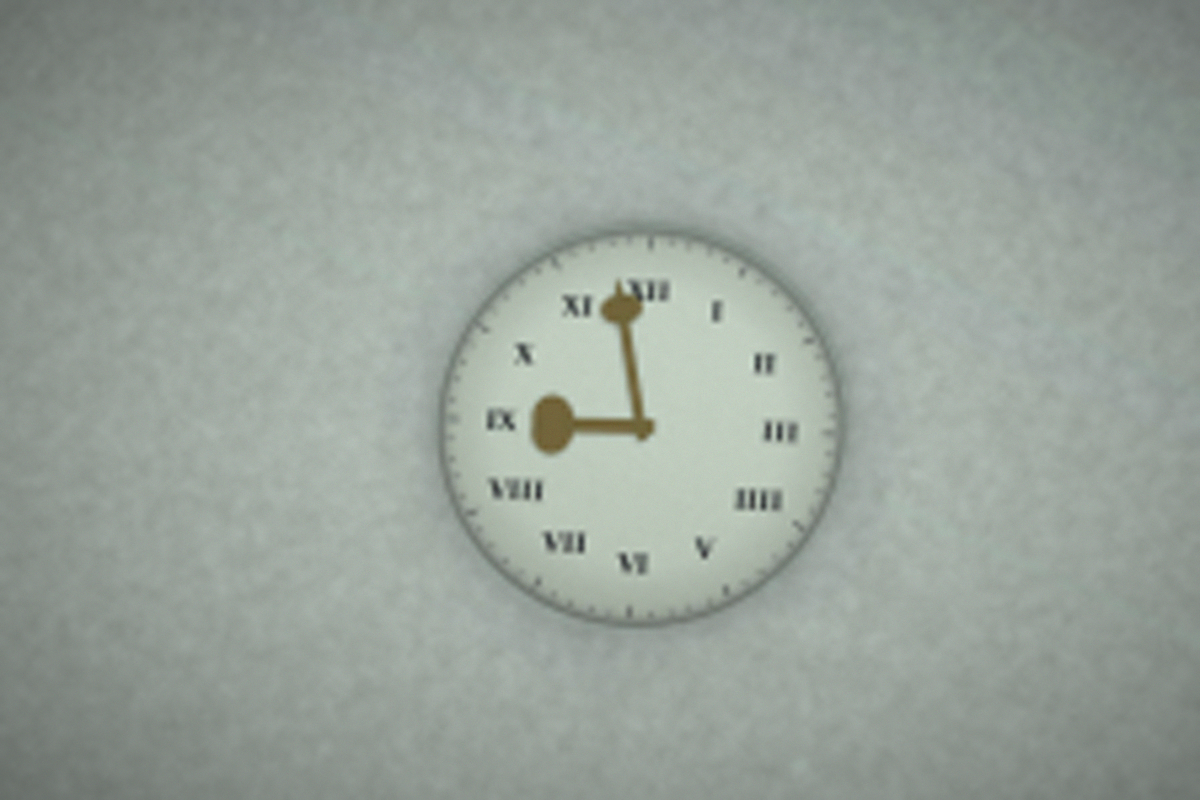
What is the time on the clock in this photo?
8:58
